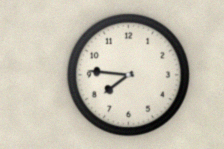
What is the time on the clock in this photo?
7:46
